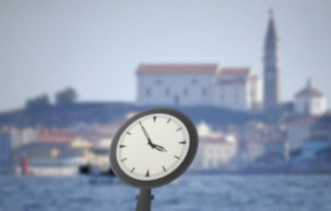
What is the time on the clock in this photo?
3:55
